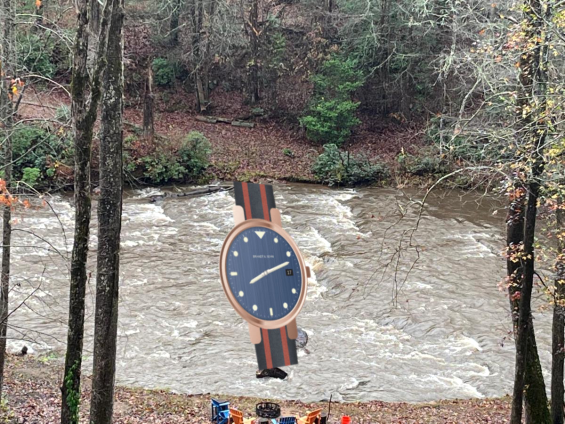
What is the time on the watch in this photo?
8:12
